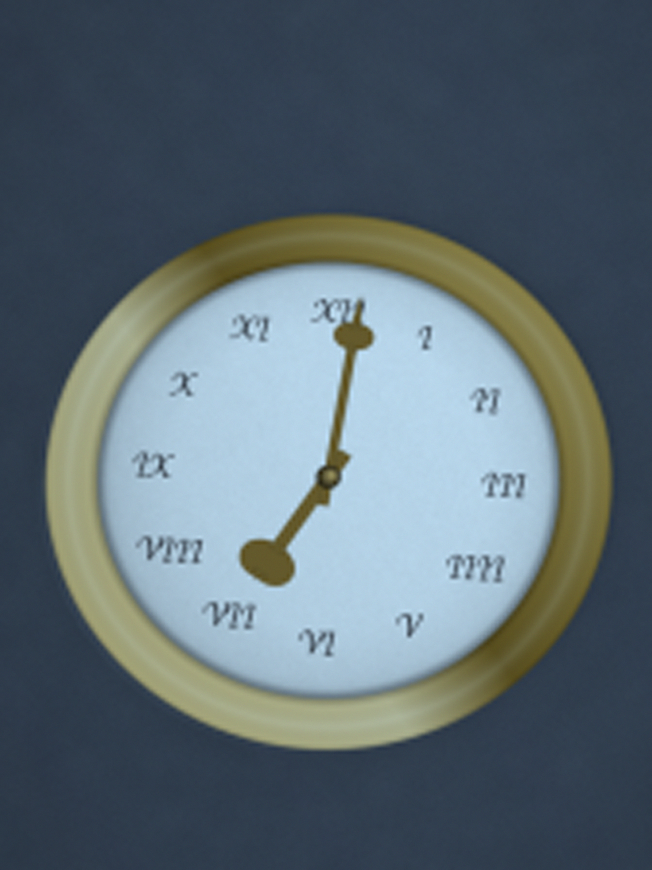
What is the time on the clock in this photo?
7:01
